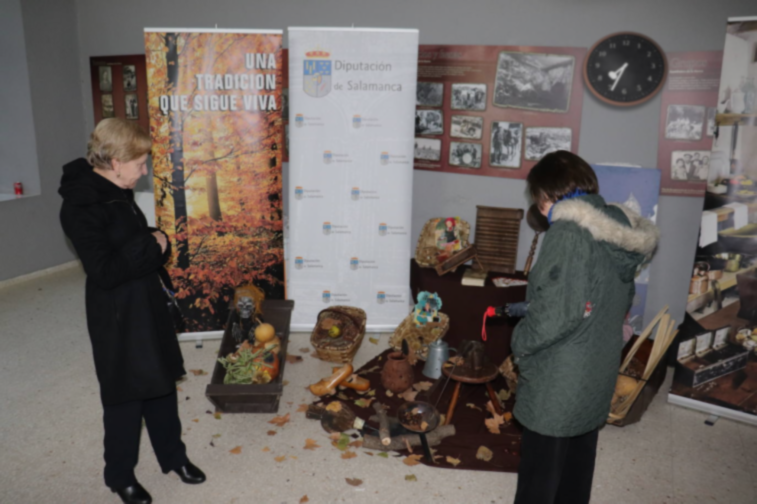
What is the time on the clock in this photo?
7:34
